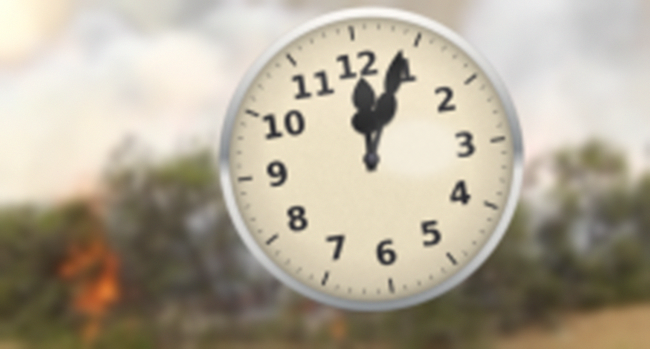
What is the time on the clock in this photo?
12:04
